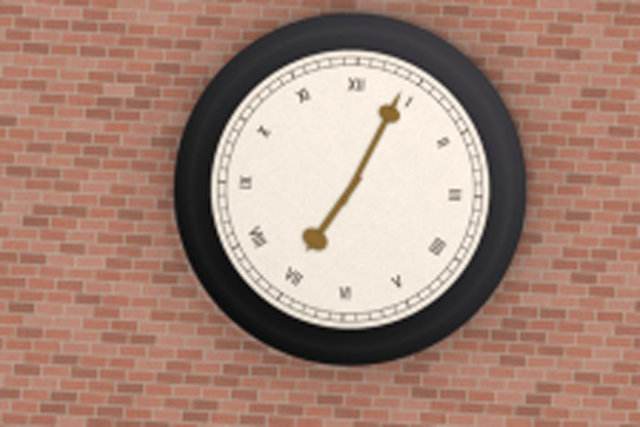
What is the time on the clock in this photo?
7:04
